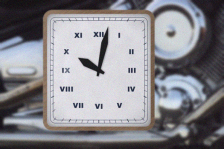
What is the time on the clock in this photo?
10:02
